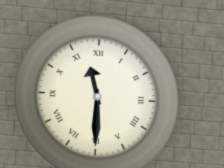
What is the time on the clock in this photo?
11:30
